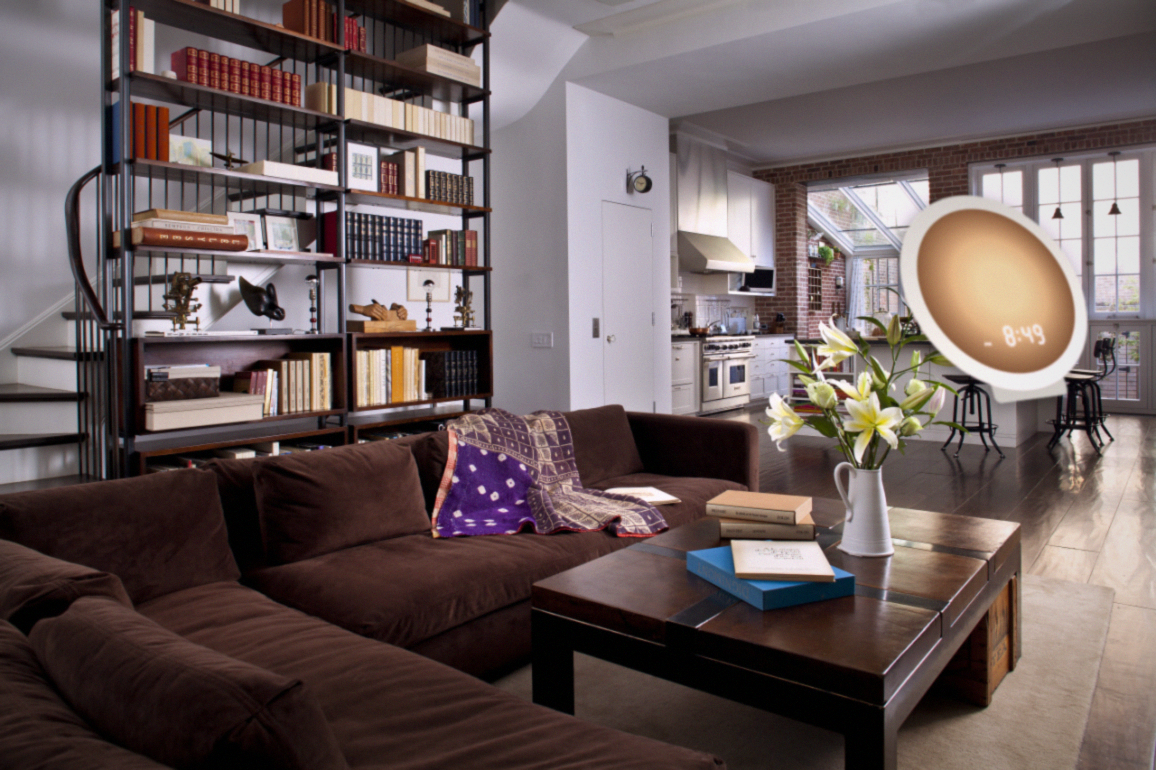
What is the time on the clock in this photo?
8:49
